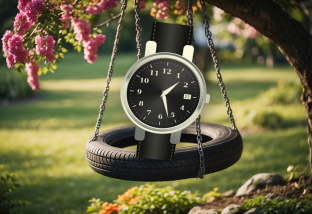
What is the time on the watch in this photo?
1:27
